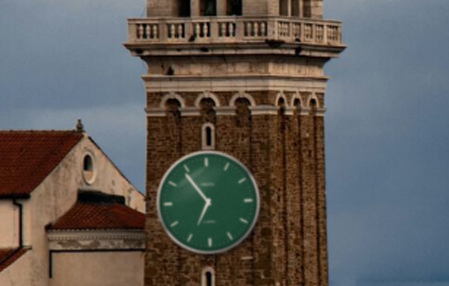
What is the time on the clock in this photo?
6:54
